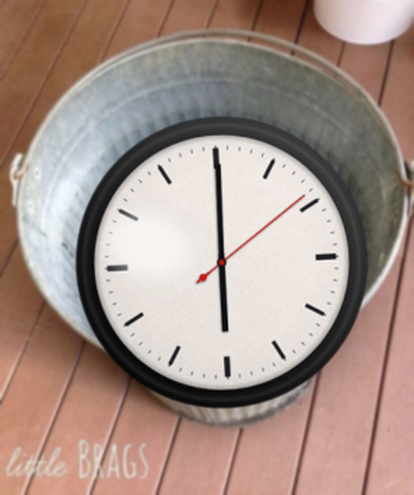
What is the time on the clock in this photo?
6:00:09
